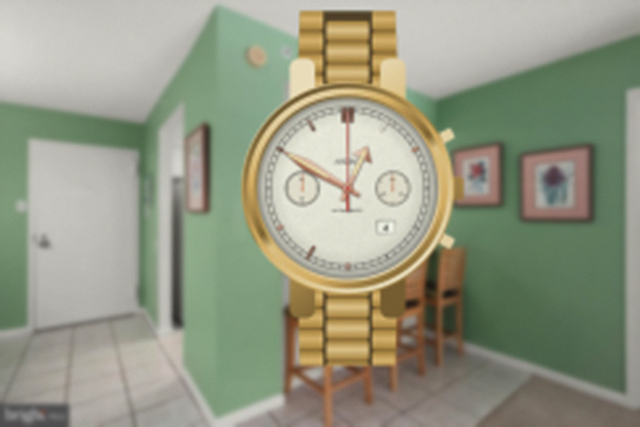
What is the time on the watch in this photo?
12:50
